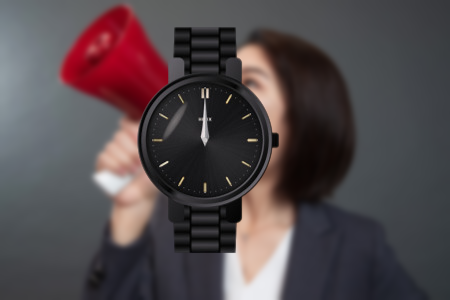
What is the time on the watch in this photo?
12:00
